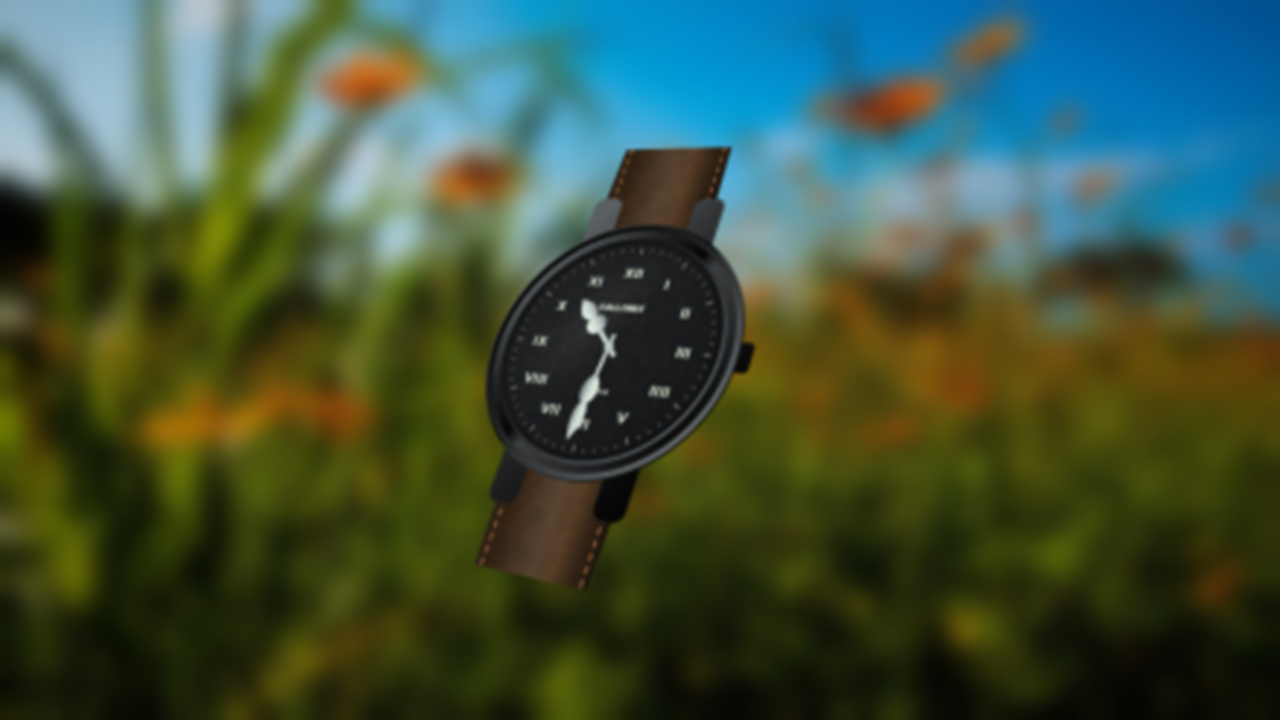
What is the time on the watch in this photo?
10:31
